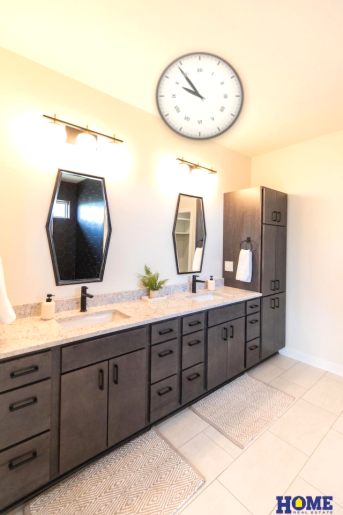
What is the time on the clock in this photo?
9:54
